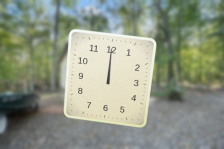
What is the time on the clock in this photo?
12:00
